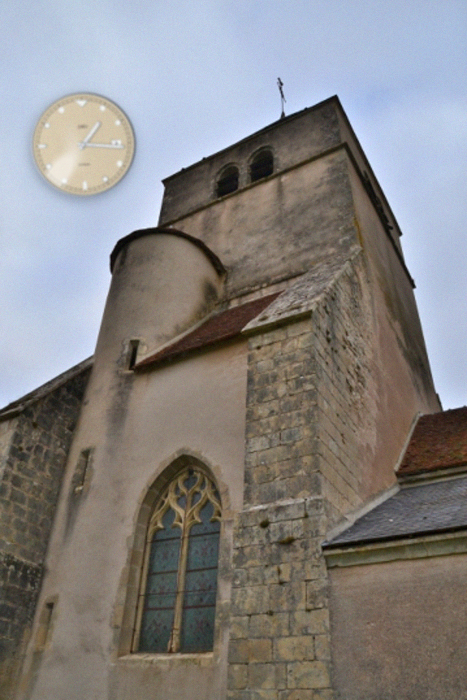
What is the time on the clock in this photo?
1:16
